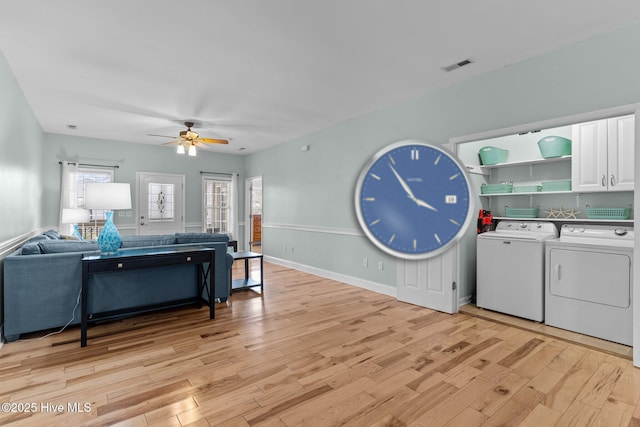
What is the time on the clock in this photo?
3:54
